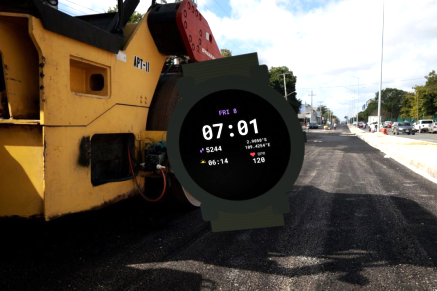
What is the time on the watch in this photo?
7:01
